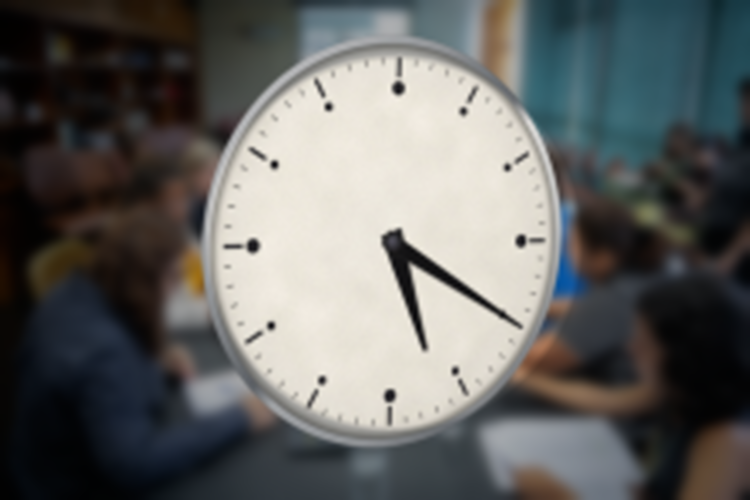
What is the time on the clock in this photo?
5:20
